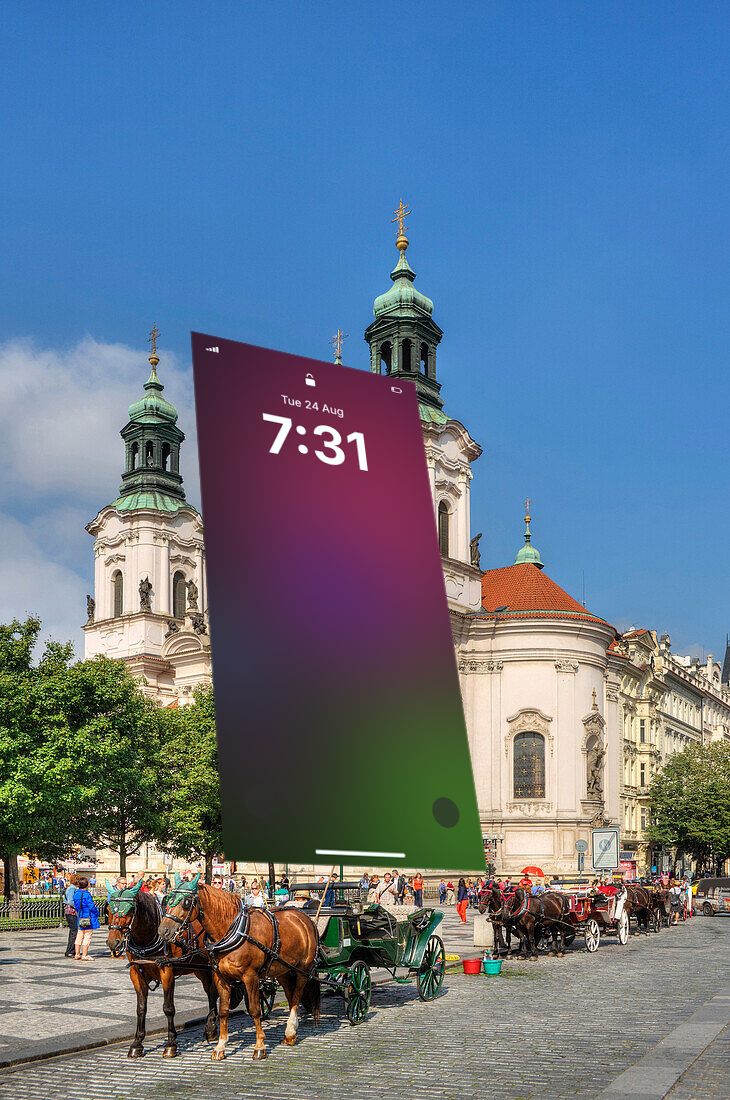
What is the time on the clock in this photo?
7:31
